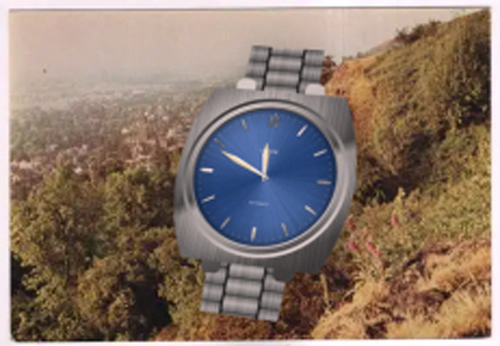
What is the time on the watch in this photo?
11:49
